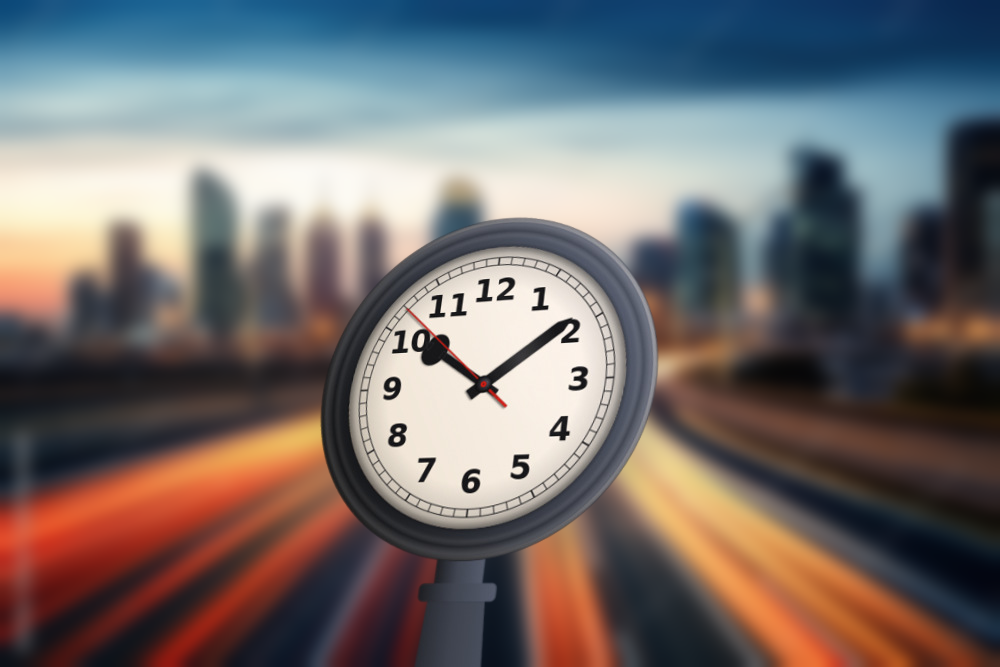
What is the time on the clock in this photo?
10:08:52
